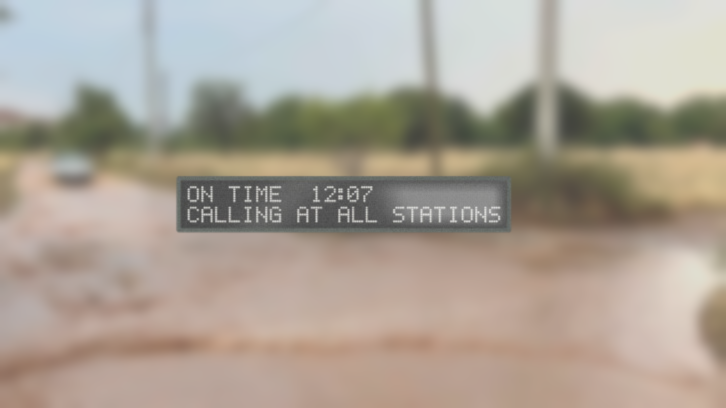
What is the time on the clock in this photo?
12:07
